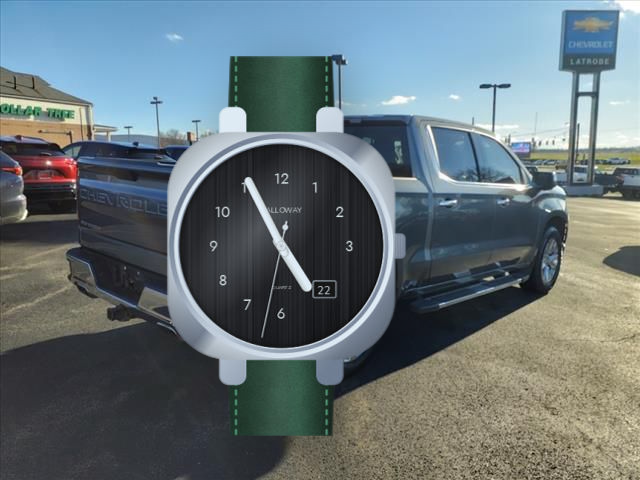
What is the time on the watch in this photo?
4:55:32
